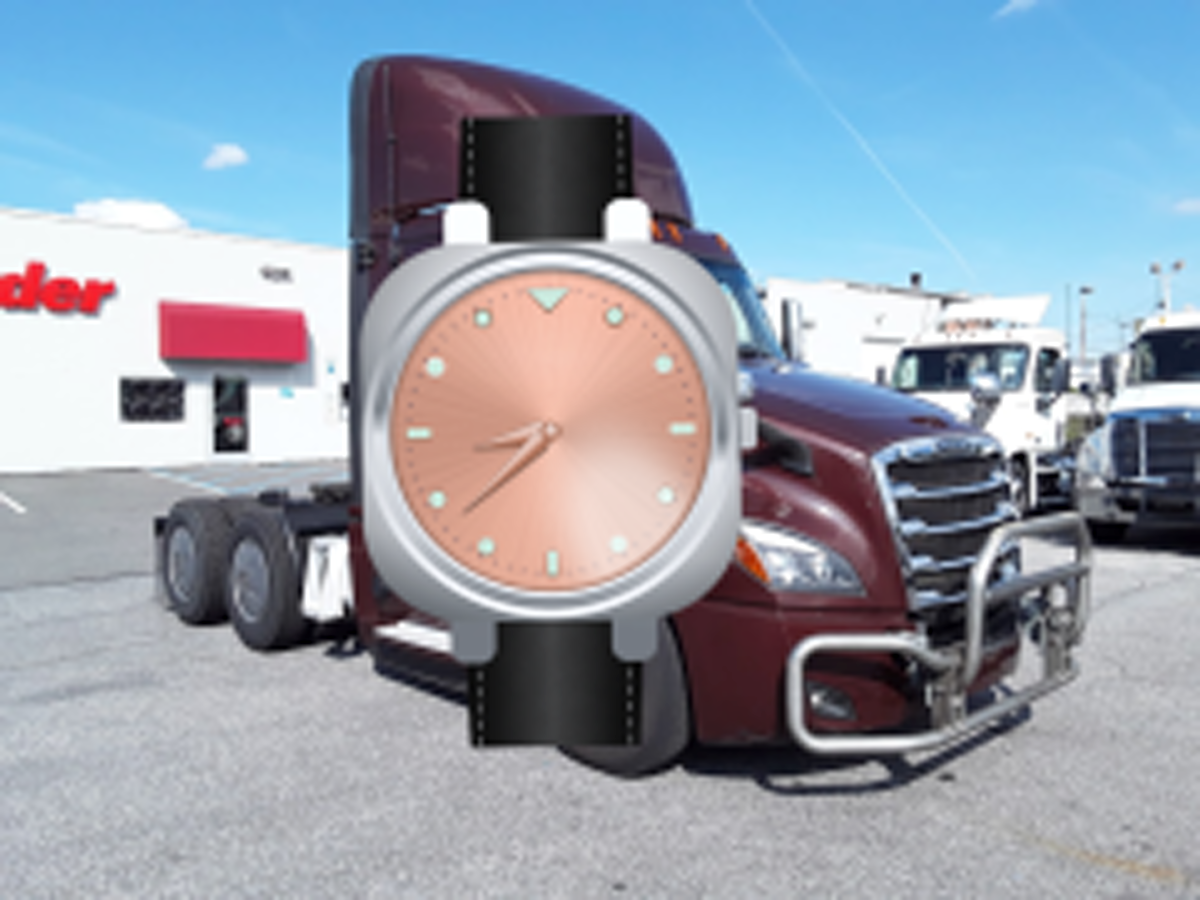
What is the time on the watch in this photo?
8:38
